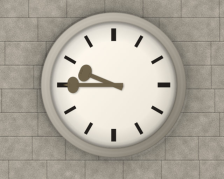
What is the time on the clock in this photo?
9:45
